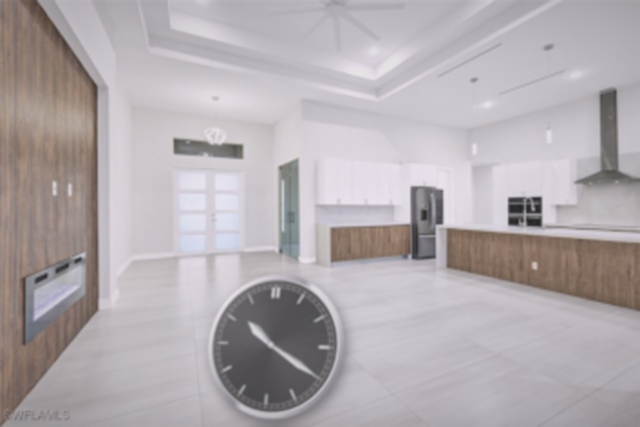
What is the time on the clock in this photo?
10:20
